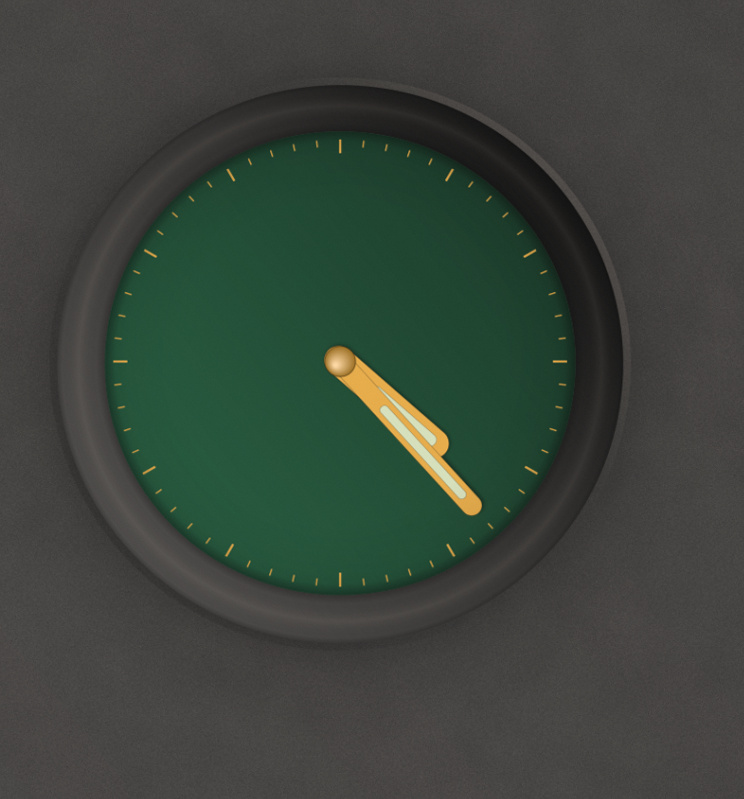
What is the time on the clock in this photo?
4:23
